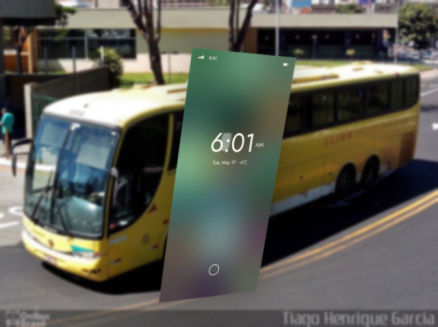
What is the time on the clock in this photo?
6:01
